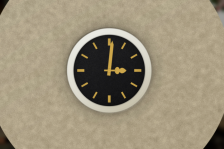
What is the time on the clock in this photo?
3:01
